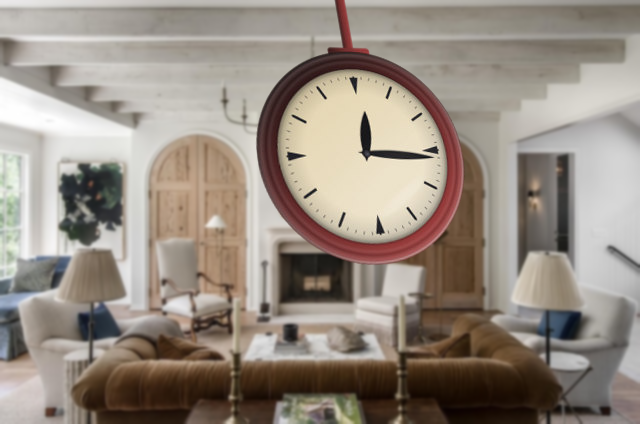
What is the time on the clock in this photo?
12:16
